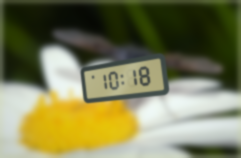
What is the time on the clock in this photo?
10:18
